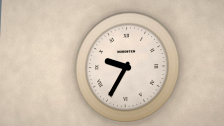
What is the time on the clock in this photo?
9:35
